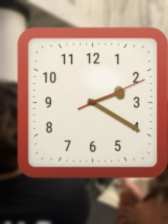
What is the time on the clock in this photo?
2:20:11
